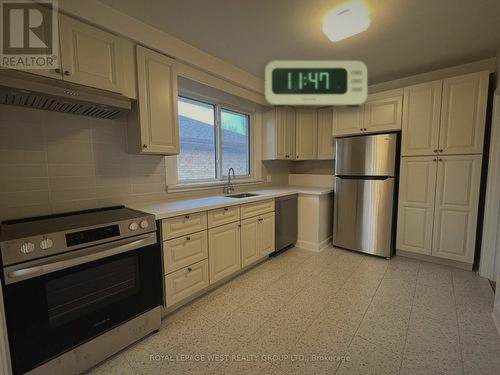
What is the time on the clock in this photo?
11:47
